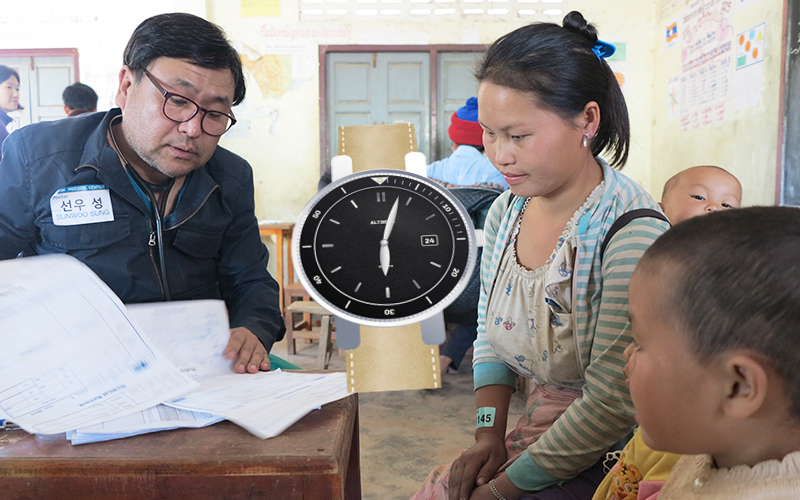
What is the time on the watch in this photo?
6:03
